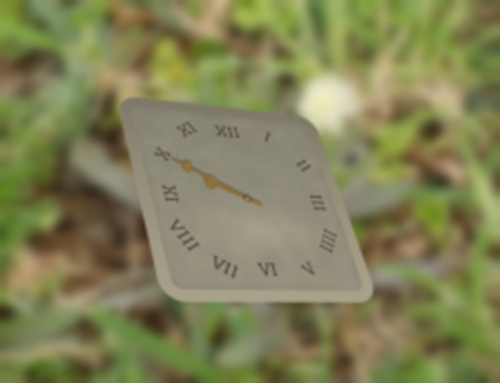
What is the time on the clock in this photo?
9:50
